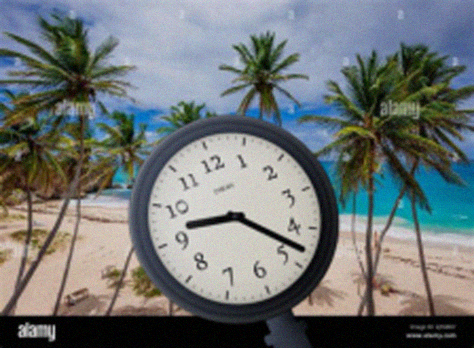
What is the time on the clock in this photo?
9:23
